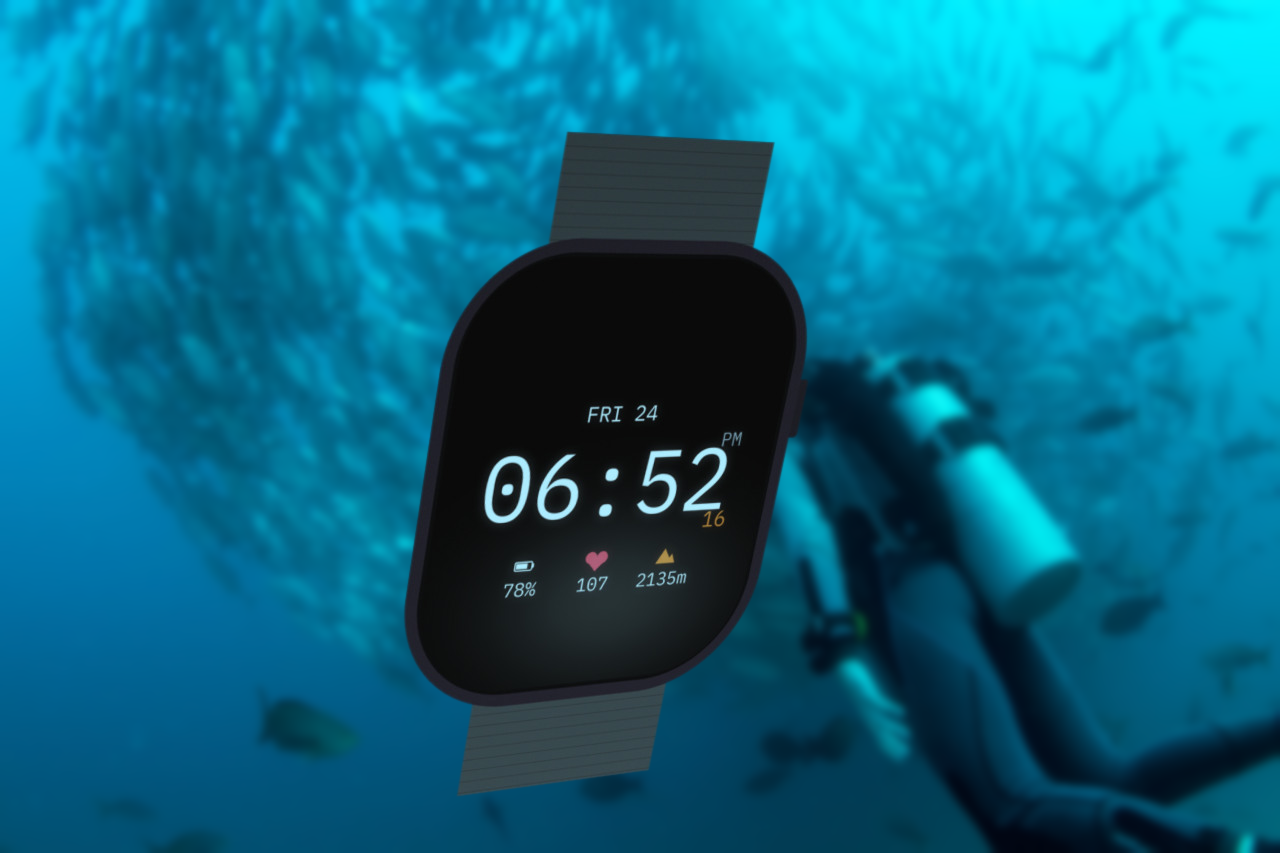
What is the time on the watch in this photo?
6:52:16
